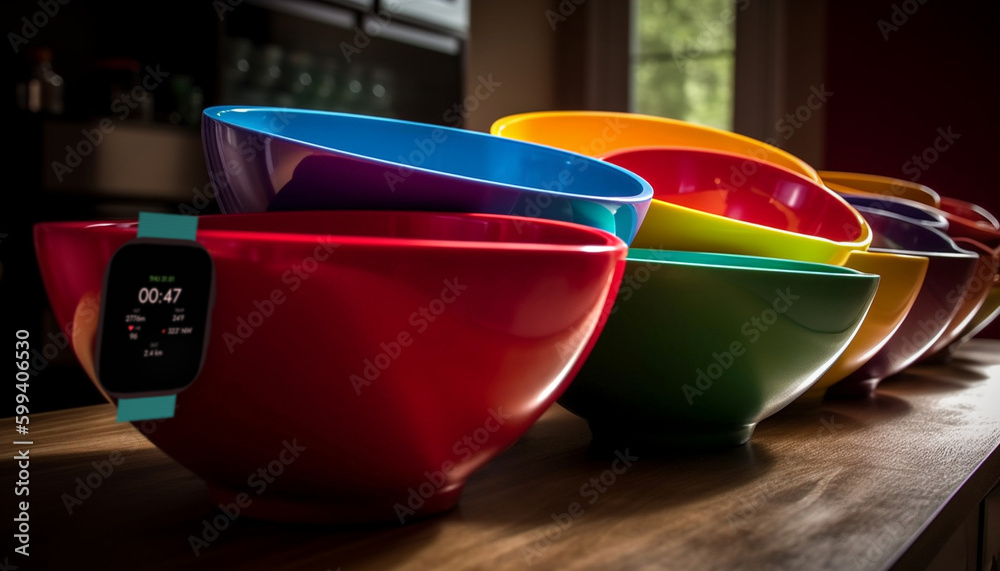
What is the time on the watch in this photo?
0:47
